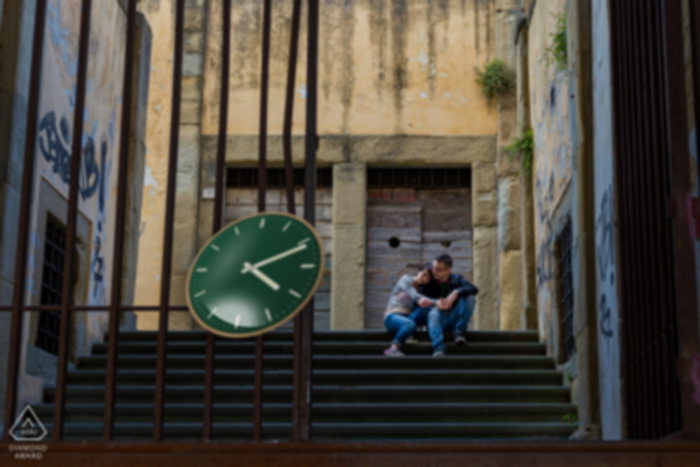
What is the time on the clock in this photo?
4:11
